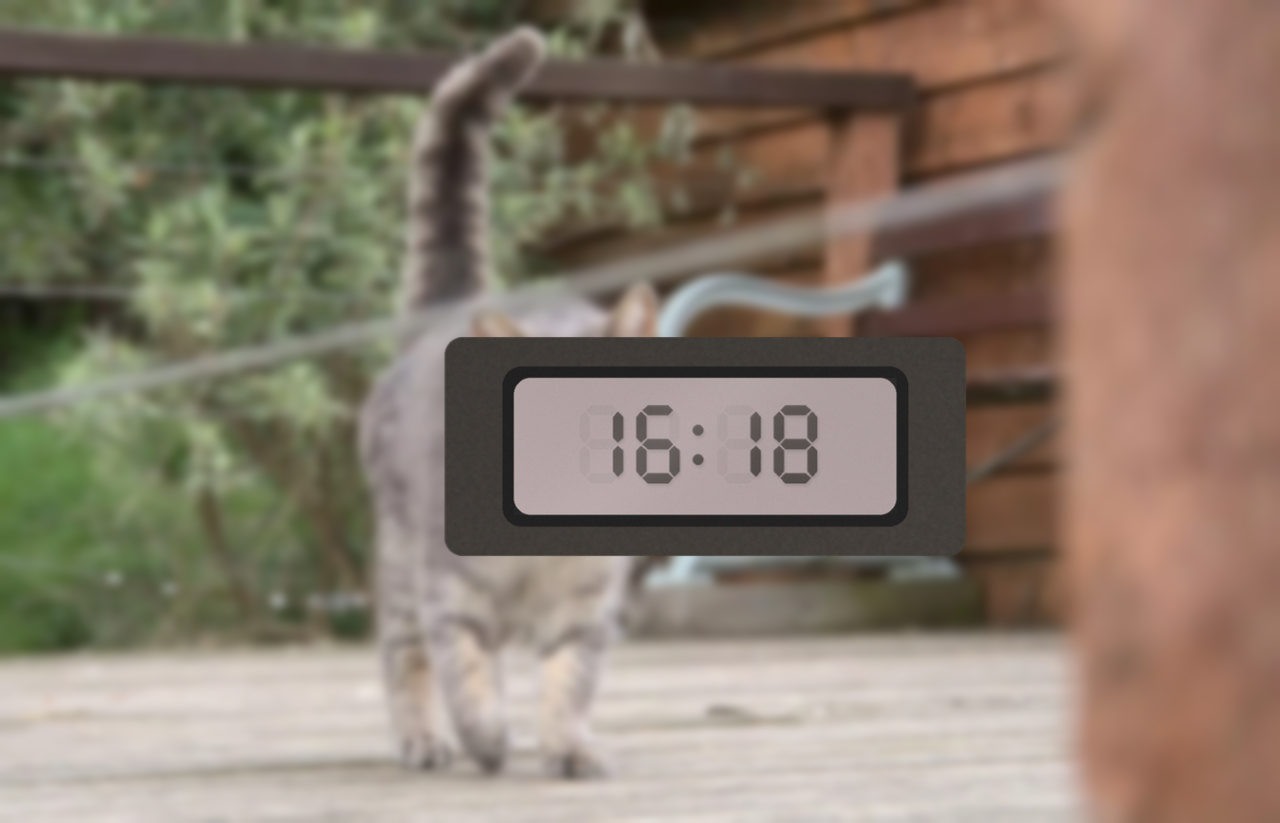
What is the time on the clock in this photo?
16:18
